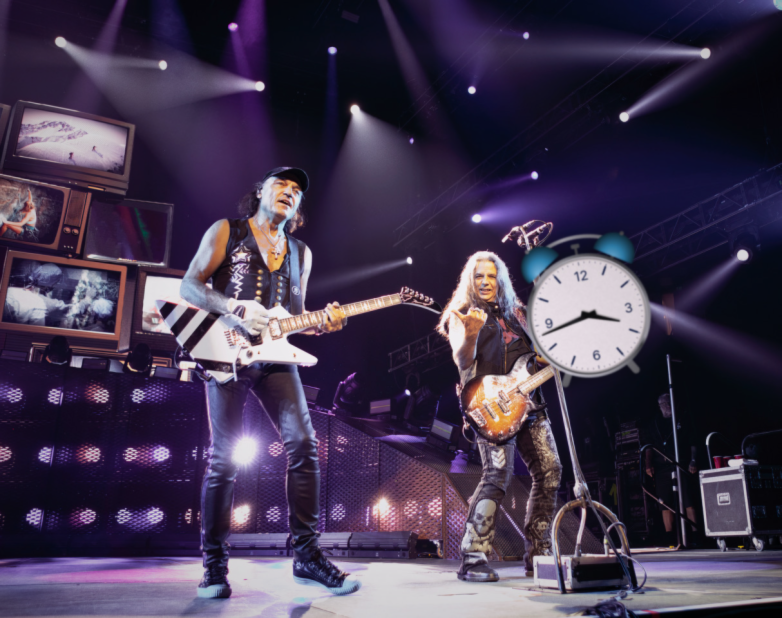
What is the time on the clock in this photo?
3:43
